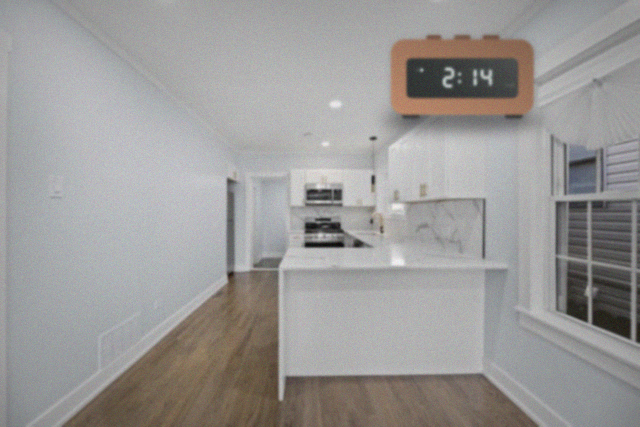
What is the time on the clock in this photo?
2:14
